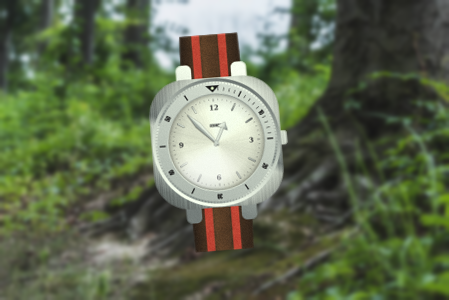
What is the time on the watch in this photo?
12:53
